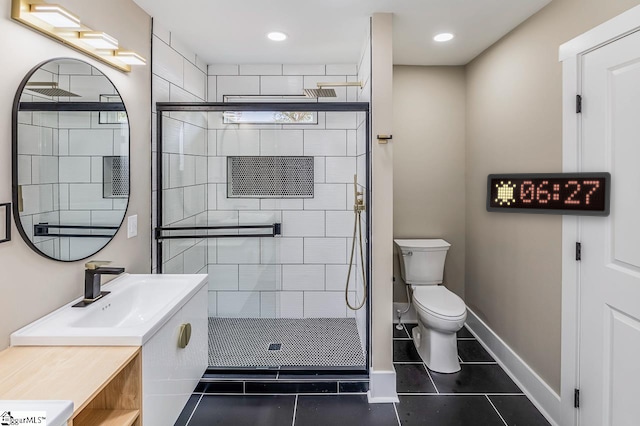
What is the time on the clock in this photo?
6:27
